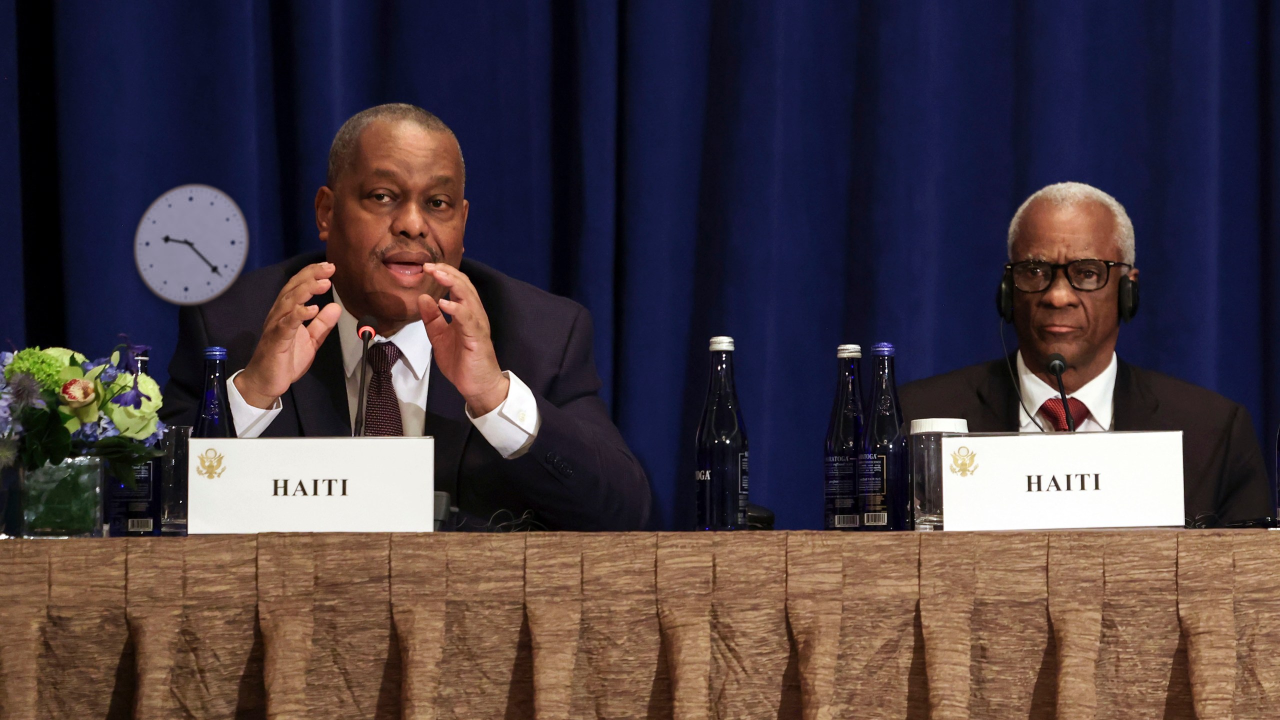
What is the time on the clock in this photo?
9:22
